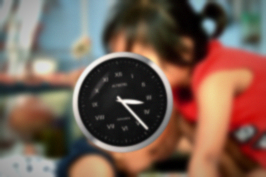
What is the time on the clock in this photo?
3:24
